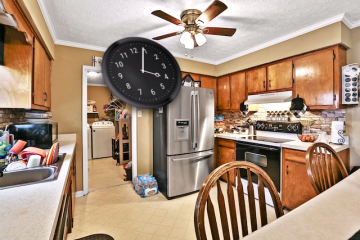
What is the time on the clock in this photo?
4:04
